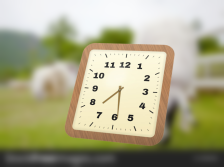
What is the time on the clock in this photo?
7:29
